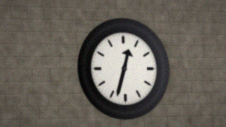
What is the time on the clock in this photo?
12:33
